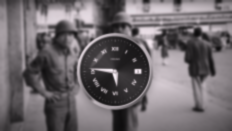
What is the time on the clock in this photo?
5:46
